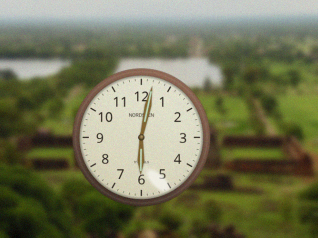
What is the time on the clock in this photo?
6:02
